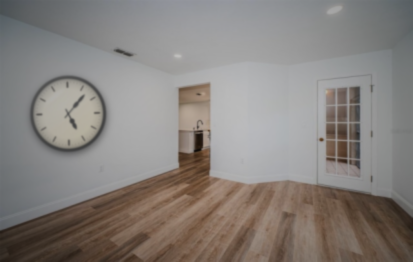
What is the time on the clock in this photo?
5:07
